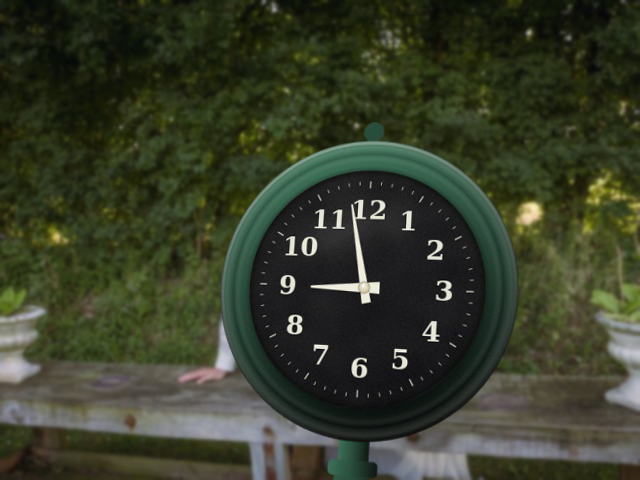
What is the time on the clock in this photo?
8:58
